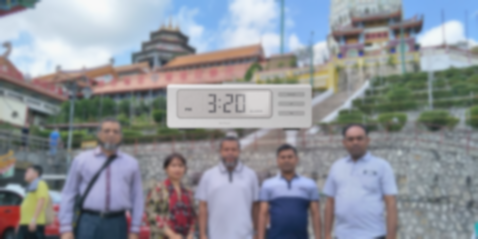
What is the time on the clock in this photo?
3:20
